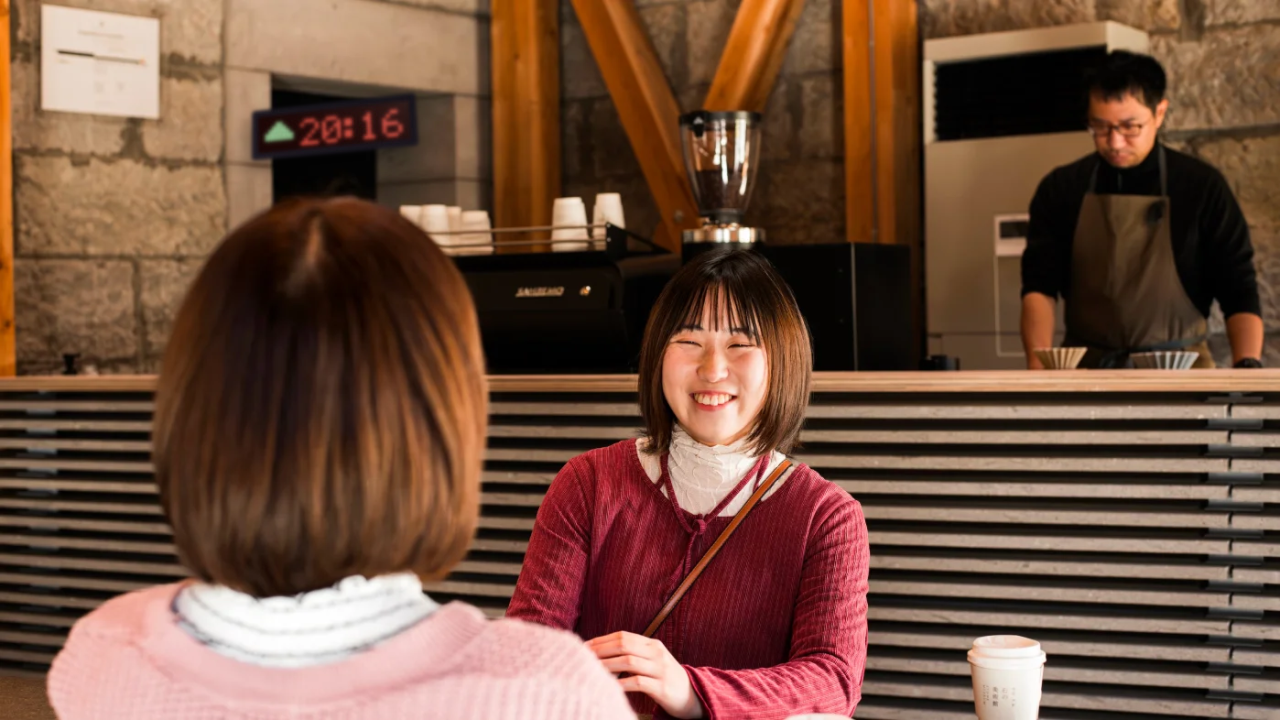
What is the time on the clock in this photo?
20:16
